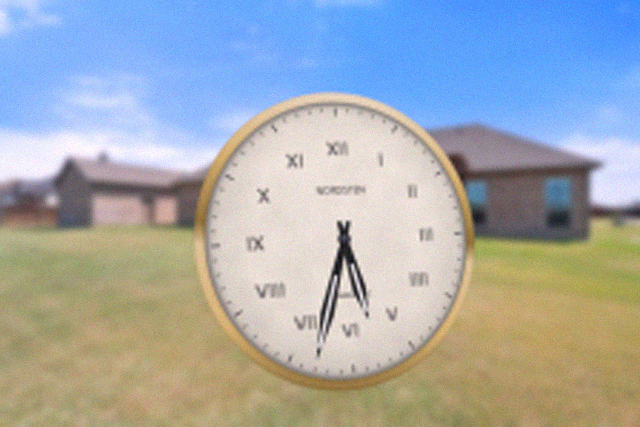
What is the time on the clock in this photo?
5:33
